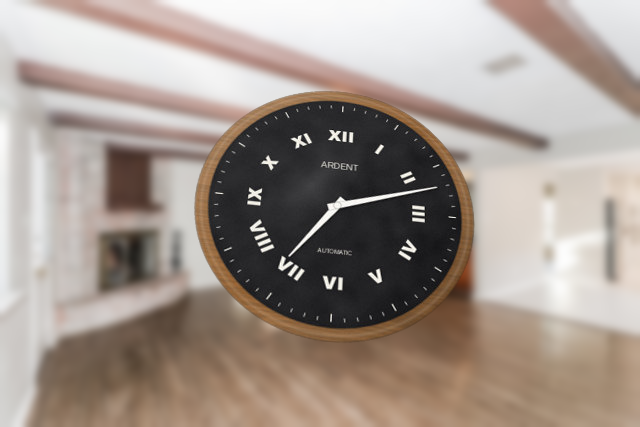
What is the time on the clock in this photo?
7:12
